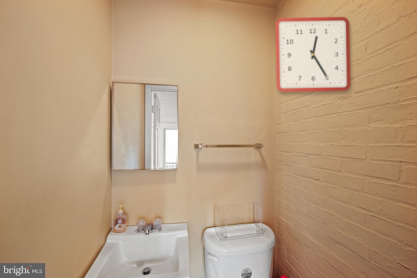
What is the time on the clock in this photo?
12:25
